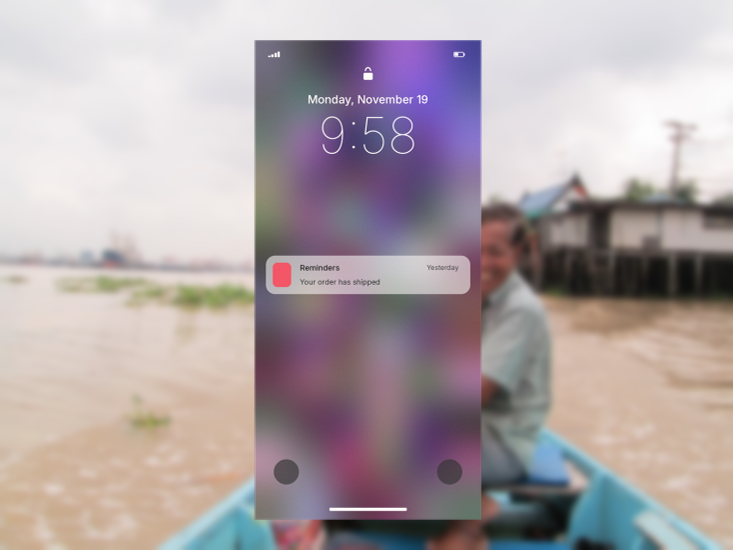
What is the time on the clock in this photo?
9:58
